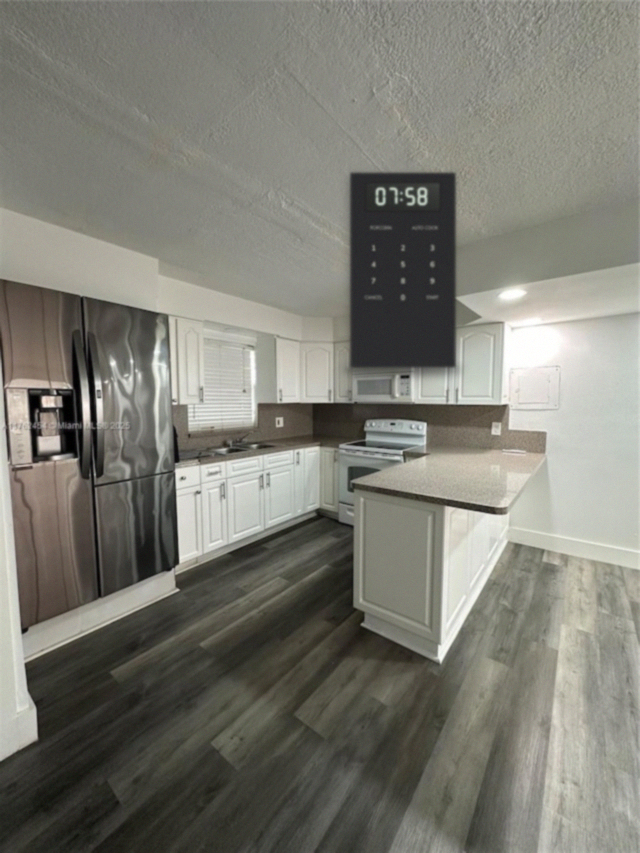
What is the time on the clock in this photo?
7:58
